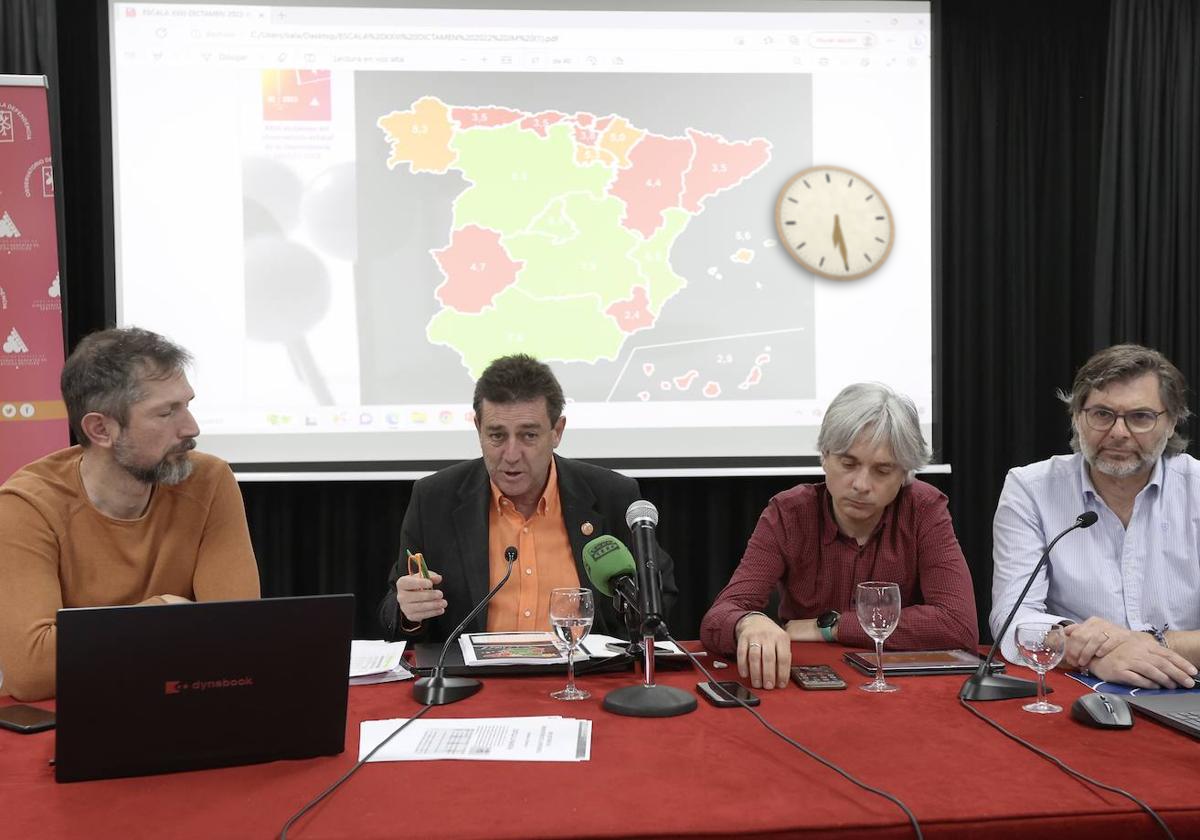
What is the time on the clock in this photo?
6:30
